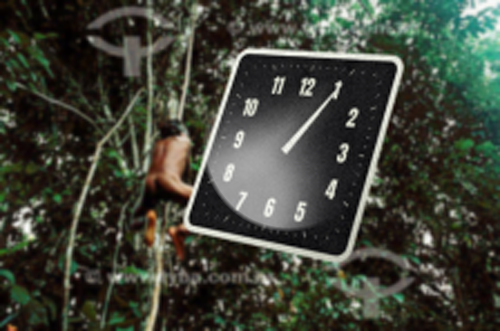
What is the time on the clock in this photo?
1:05
